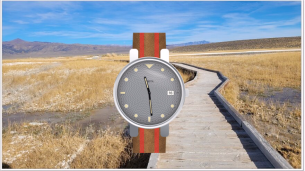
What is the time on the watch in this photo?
11:29
